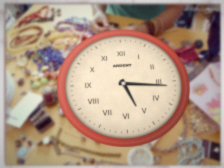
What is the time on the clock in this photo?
5:16
